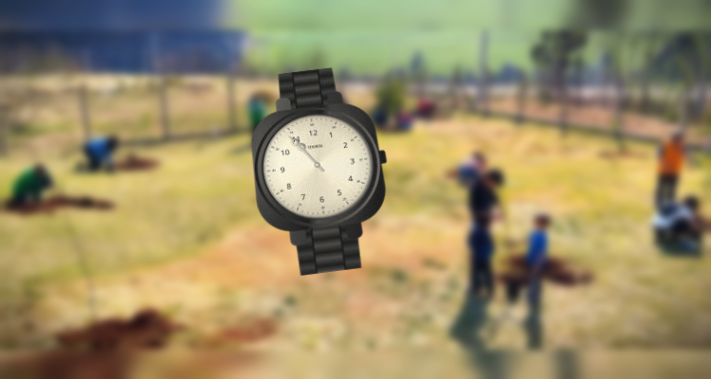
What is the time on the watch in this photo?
10:54
